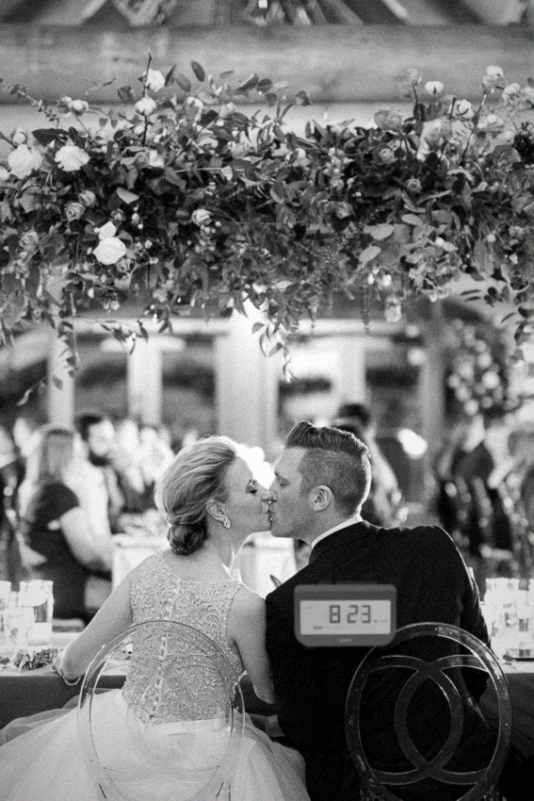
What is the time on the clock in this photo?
8:23
